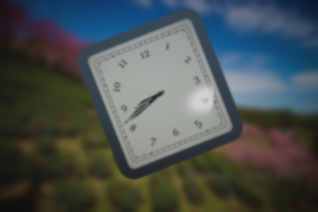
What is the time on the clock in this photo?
8:42
